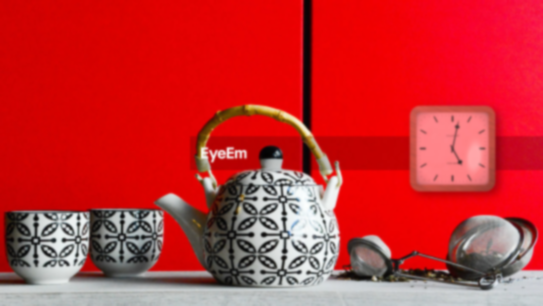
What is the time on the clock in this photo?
5:02
